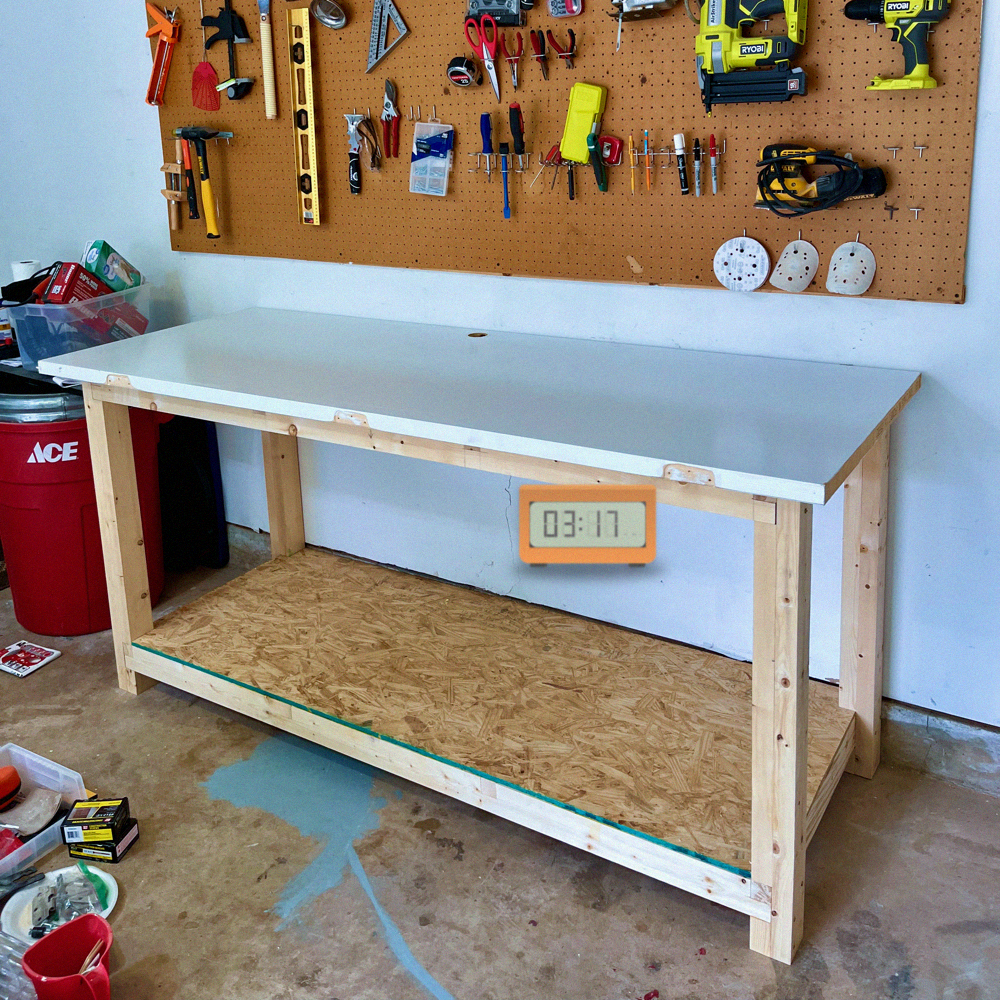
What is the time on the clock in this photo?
3:17
